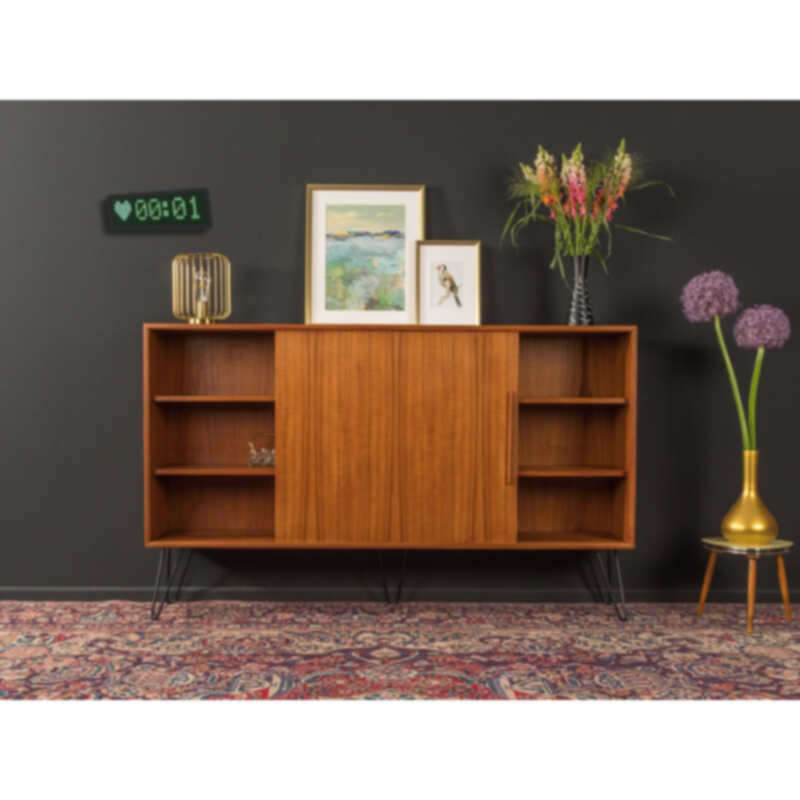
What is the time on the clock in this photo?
0:01
